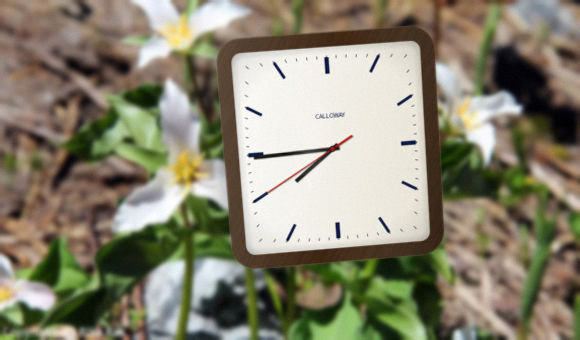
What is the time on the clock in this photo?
7:44:40
